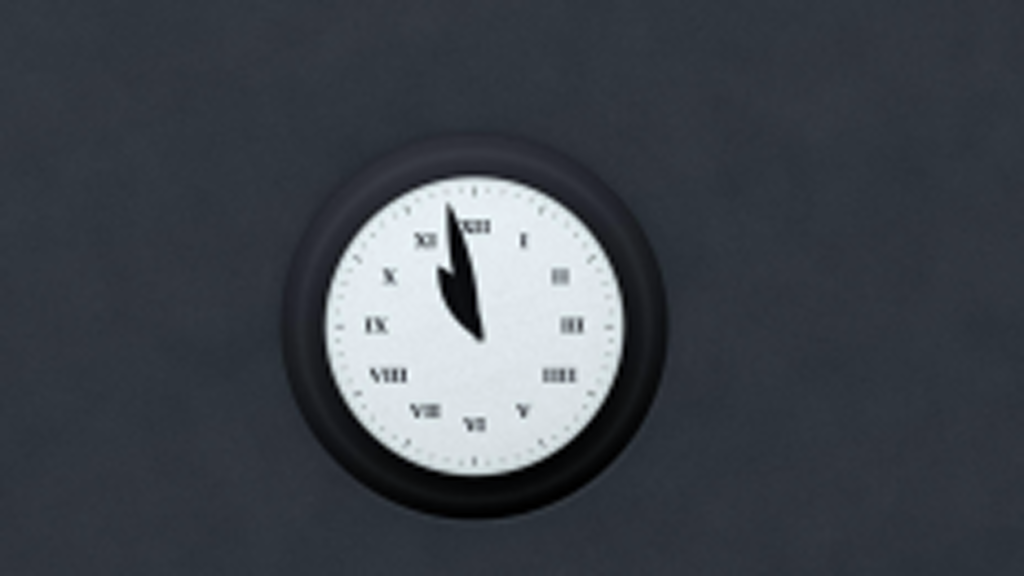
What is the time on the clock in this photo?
10:58
